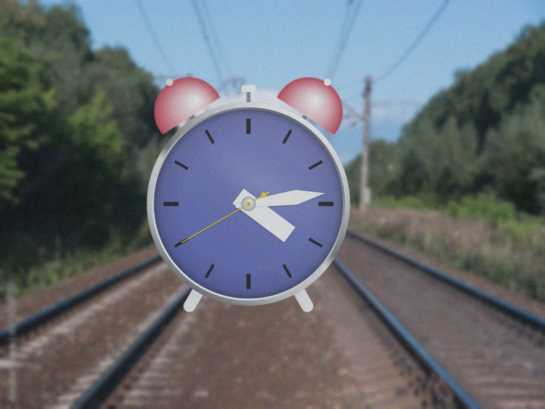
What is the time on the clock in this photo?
4:13:40
